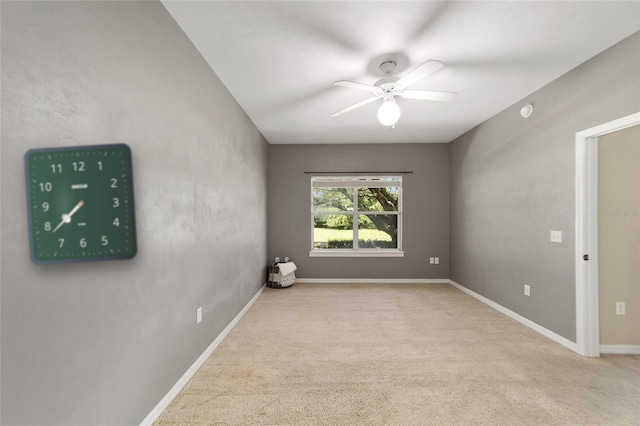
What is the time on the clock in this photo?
7:38
